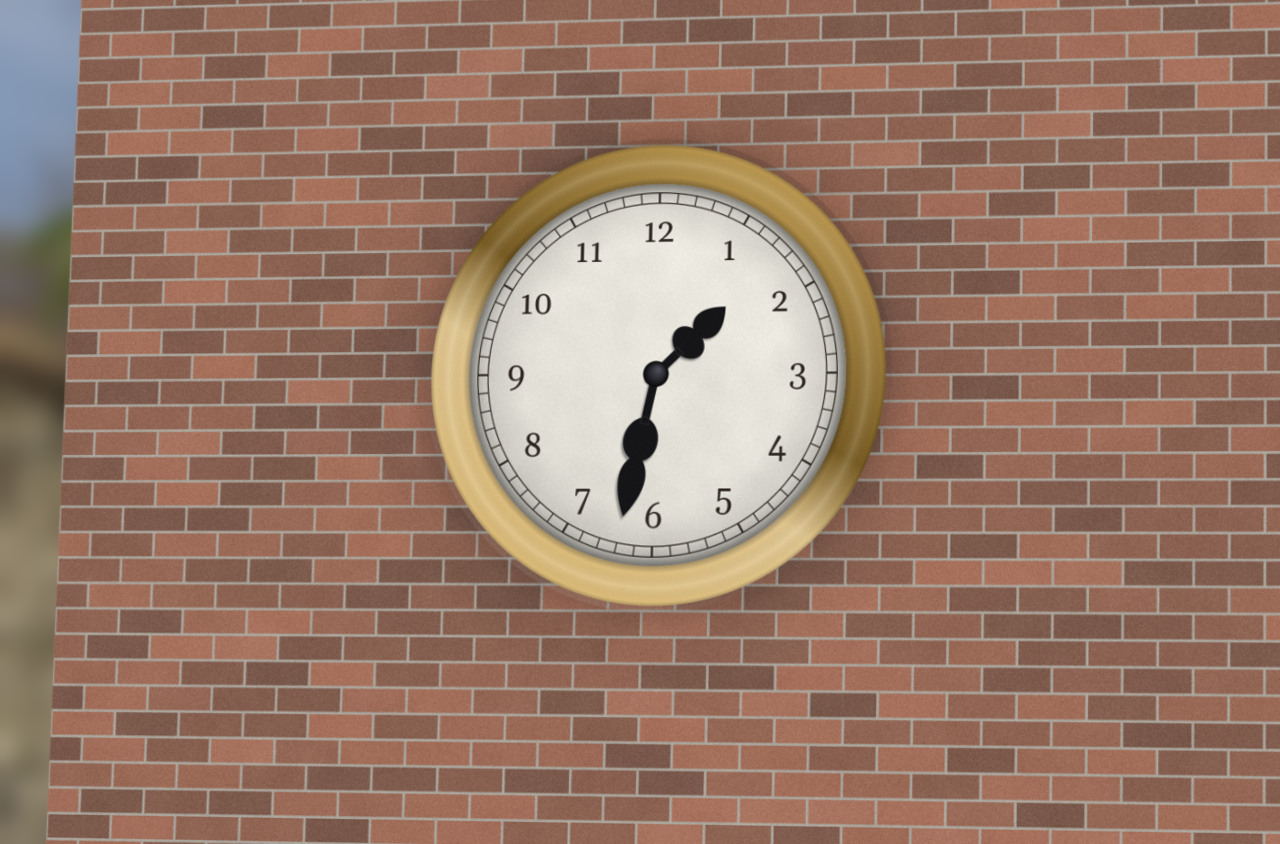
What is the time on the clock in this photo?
1:32
